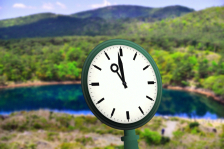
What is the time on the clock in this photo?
10:59
